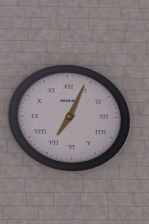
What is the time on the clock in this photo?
7:04
